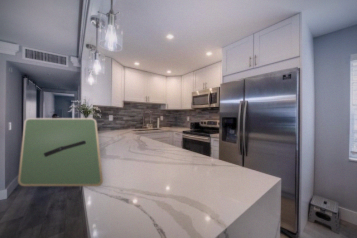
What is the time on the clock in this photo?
8:12
